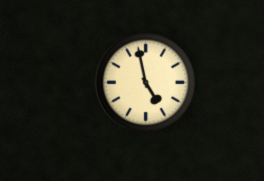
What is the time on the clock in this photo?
4:58
